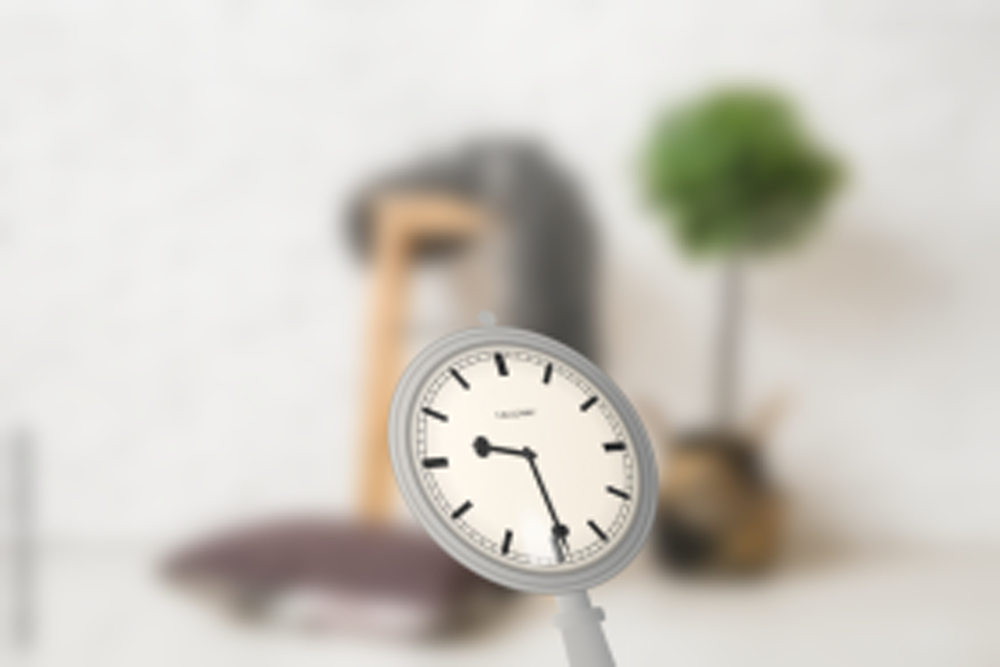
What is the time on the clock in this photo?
9:29
